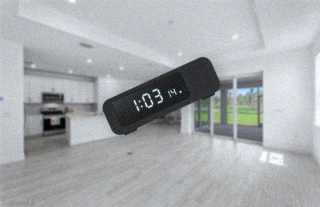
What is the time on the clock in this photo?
1:03:14
